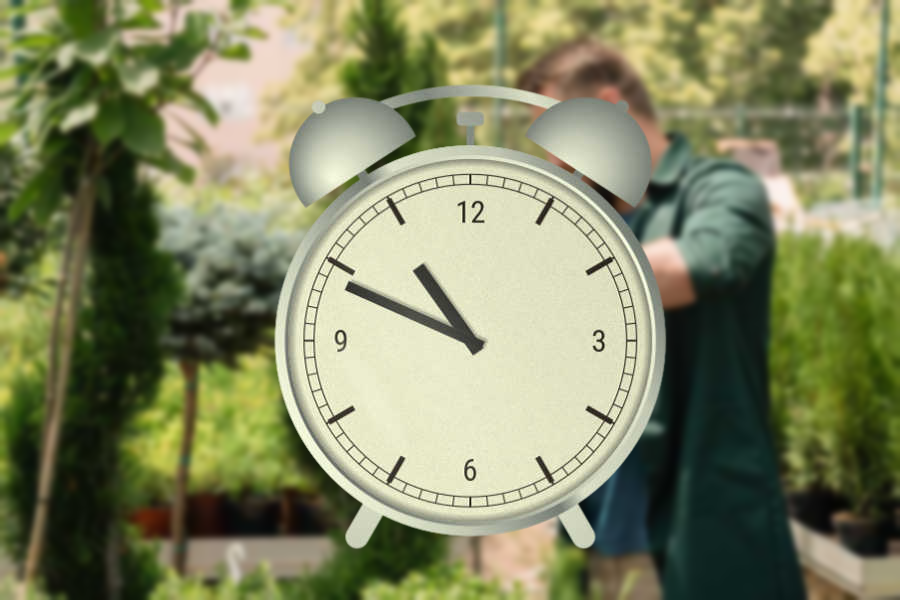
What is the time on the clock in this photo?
10:49
